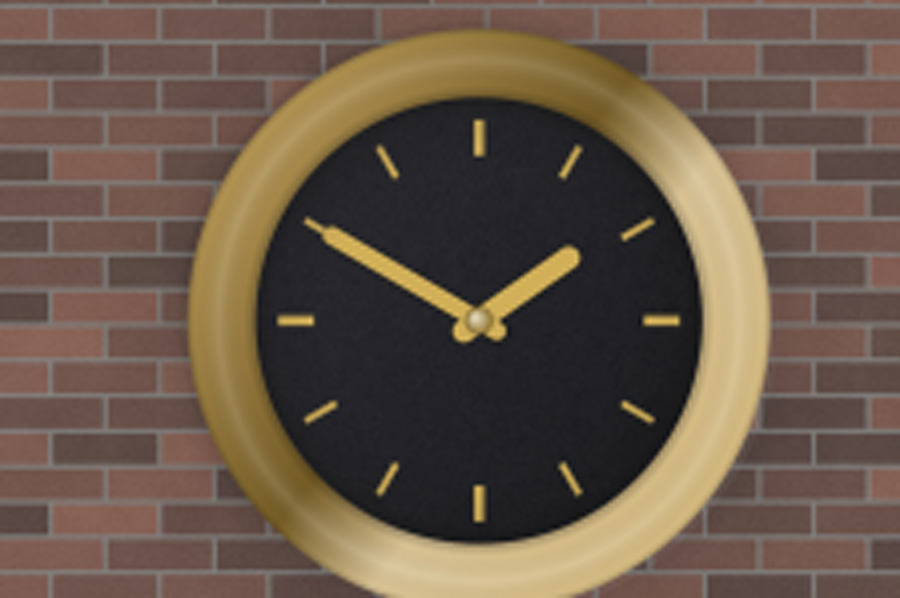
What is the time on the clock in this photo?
1:50
